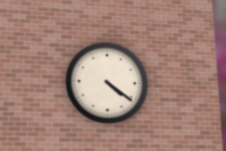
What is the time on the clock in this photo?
4:21
